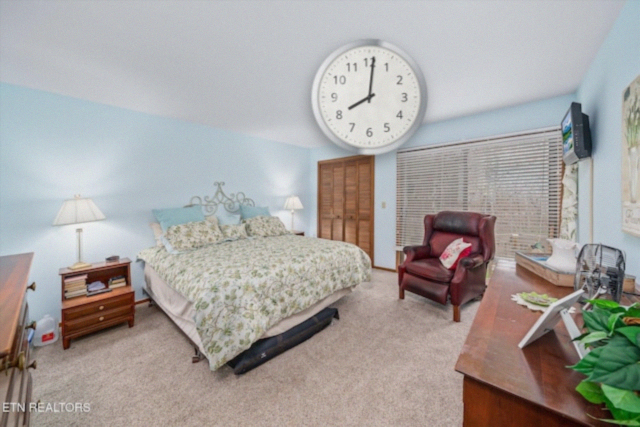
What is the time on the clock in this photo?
8:01
